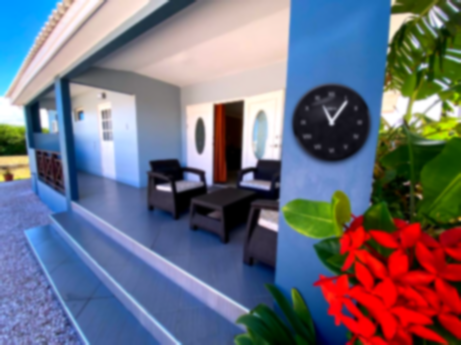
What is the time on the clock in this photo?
11:06
